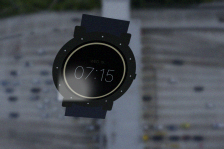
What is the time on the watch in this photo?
7:15
